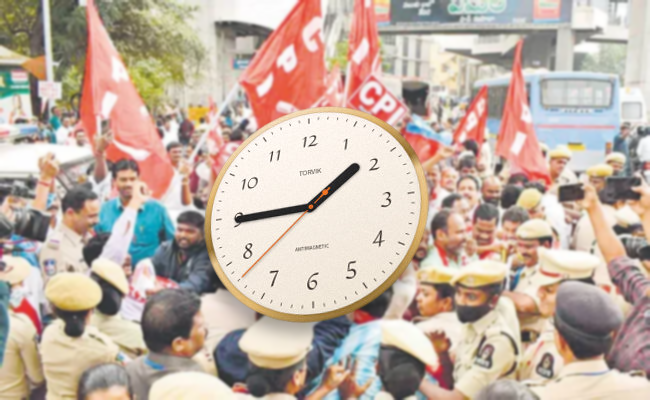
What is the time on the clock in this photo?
1:44:38
